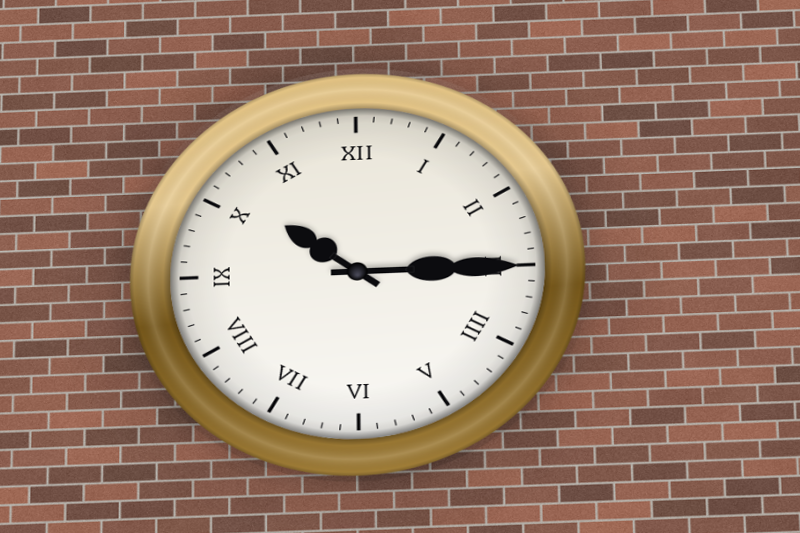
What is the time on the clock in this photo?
10:15
